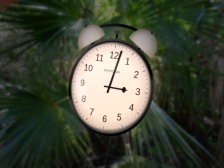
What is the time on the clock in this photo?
3:02
